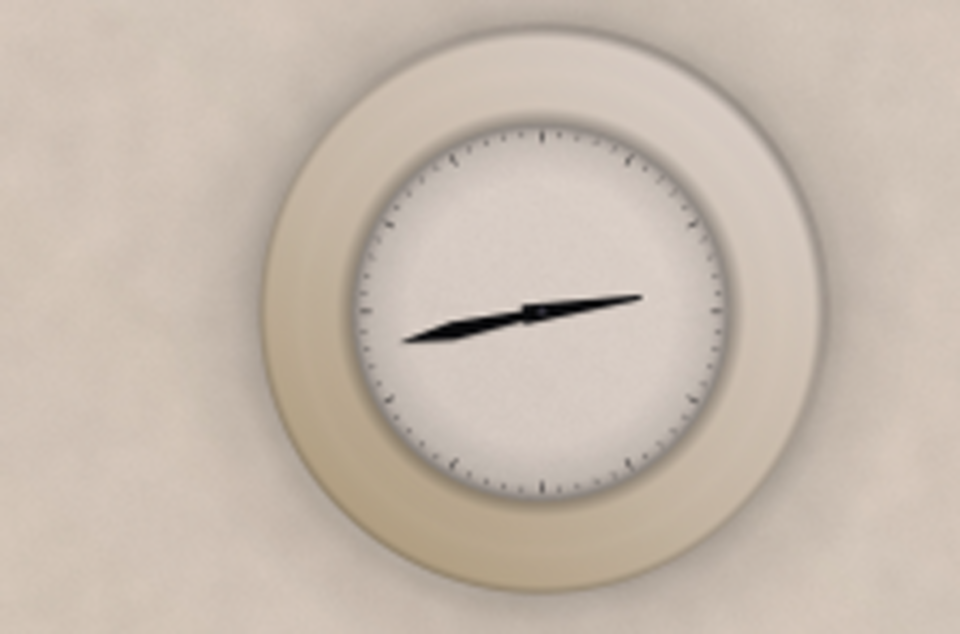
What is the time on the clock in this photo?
2:43
